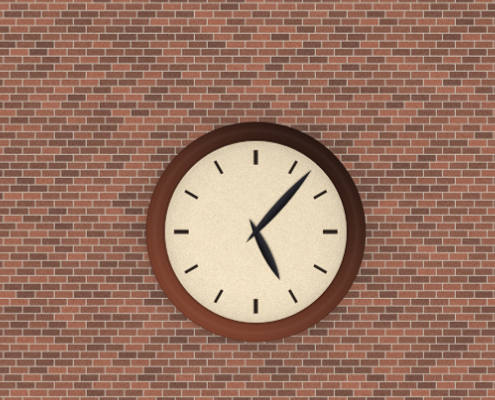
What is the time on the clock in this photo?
5:07
